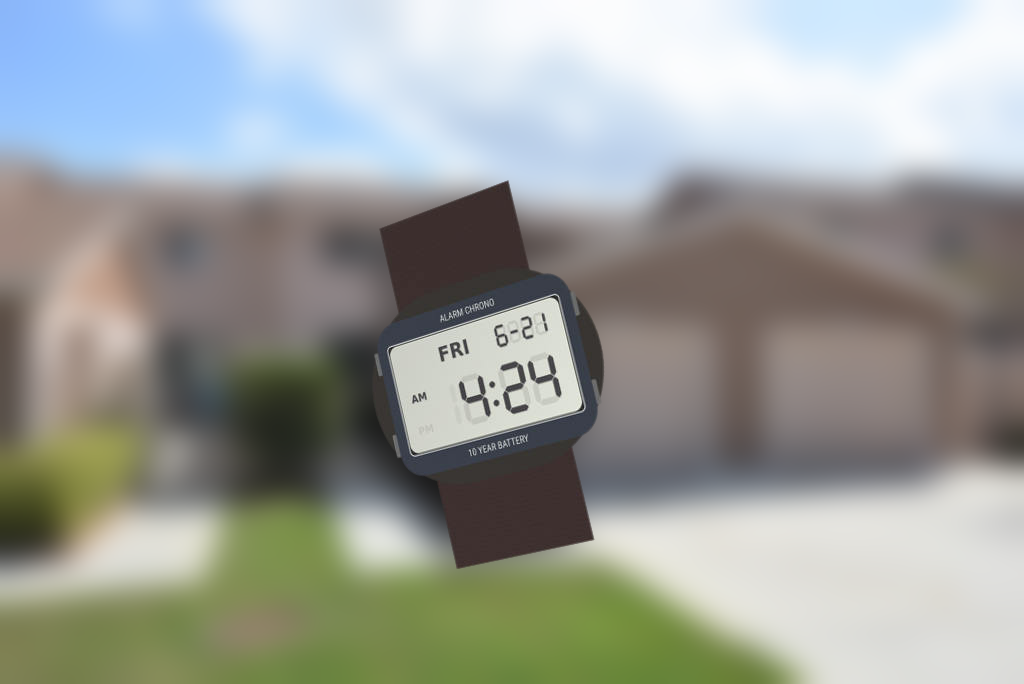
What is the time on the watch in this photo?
4:24
